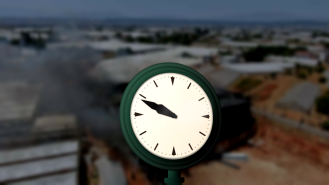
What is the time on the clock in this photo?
9:49
